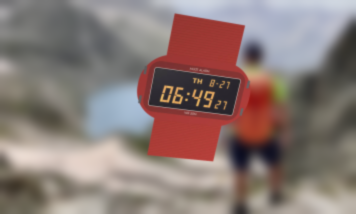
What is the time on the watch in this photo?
6:49
